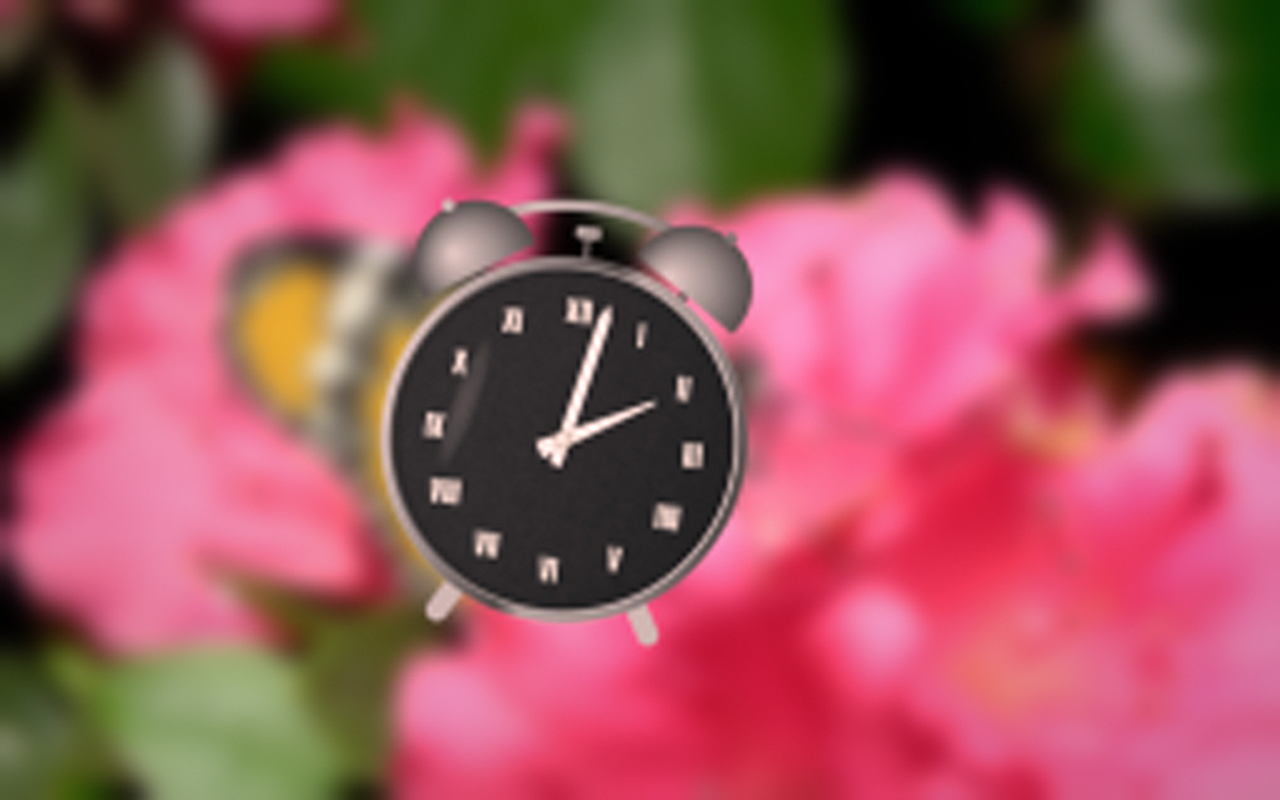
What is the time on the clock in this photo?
2:02
